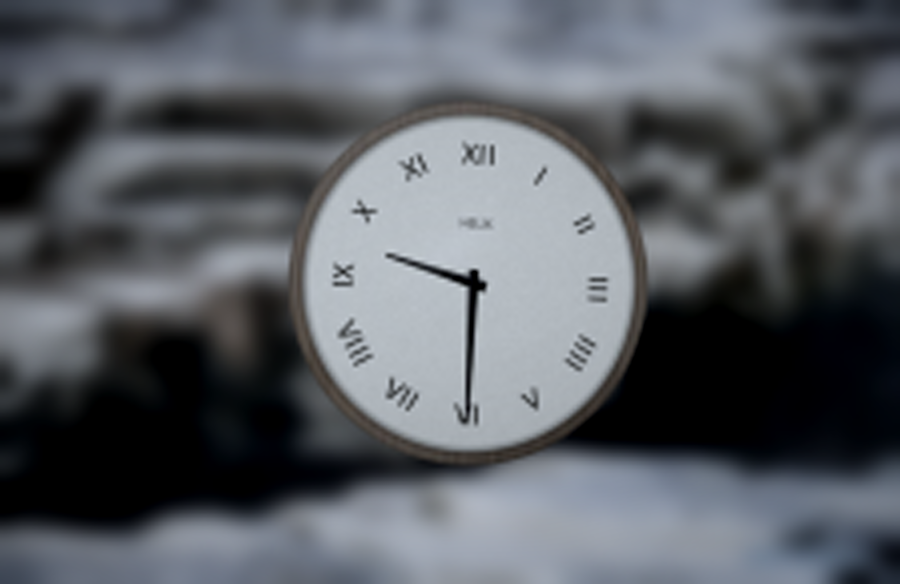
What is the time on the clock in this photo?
9:30
